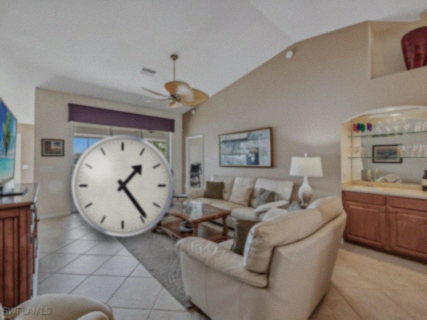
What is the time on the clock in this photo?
1:24
